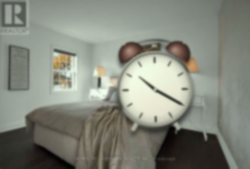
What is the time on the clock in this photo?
10:20
